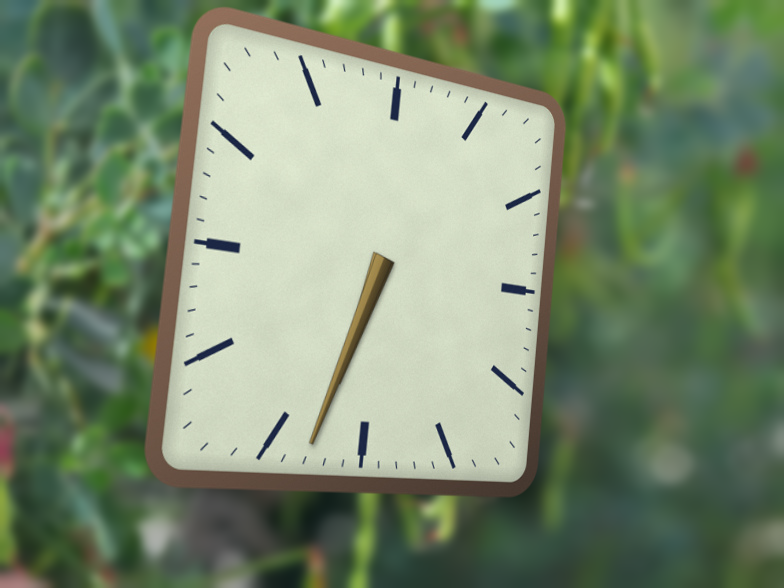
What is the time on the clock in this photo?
6:33
